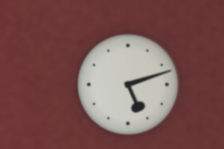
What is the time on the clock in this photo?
5:12
